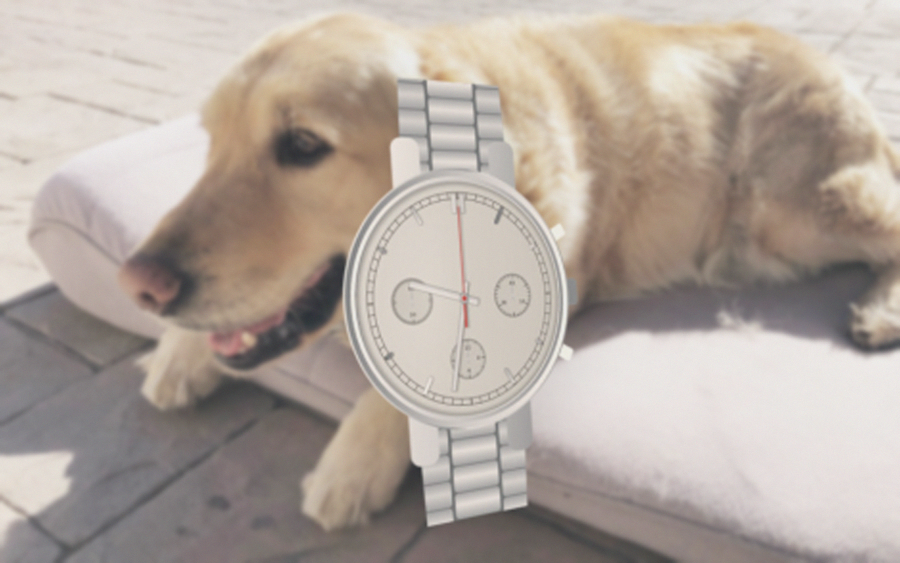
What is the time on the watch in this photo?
9:32
